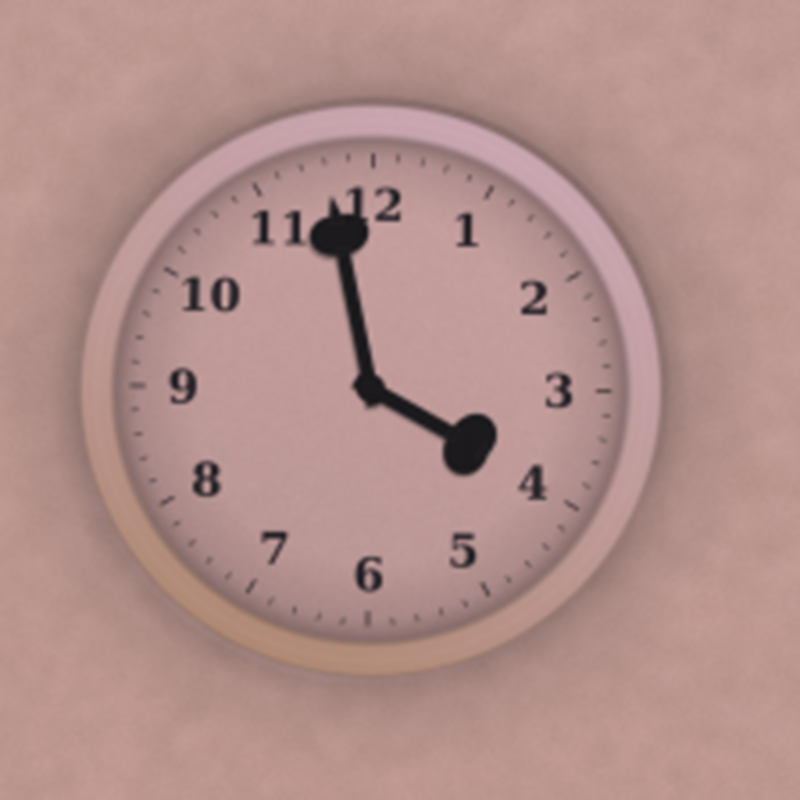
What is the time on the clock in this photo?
3:58
